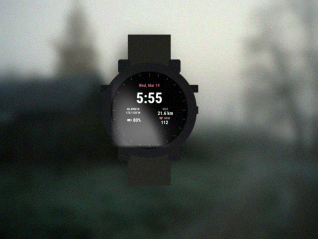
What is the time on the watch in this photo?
5:55
